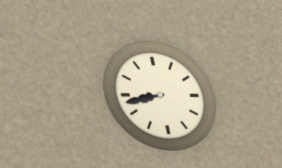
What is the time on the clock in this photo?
8:43
